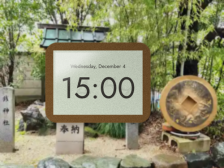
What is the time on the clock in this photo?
15:00
